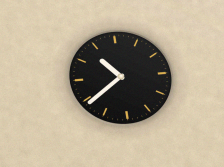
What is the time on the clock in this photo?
10:39
